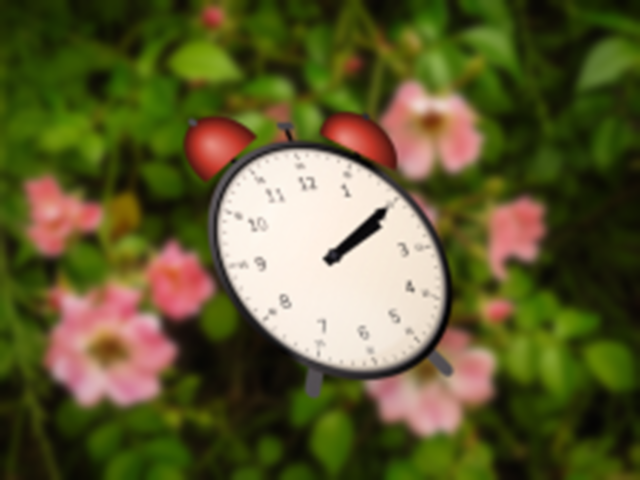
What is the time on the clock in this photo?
2:10
